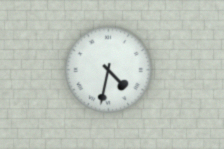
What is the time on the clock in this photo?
4:32
